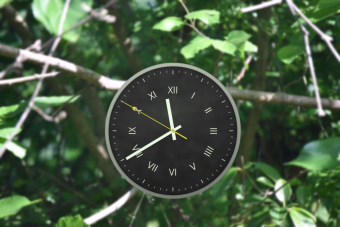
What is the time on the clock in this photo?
11:39:50
